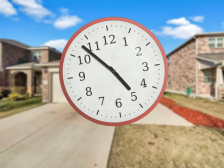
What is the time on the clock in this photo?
4:53
